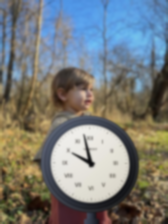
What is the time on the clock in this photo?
9:58
